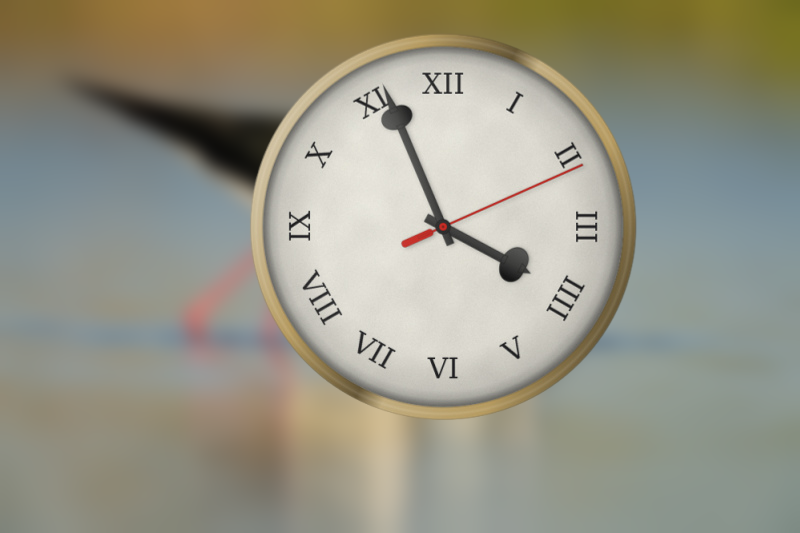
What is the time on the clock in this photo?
3:56:11
